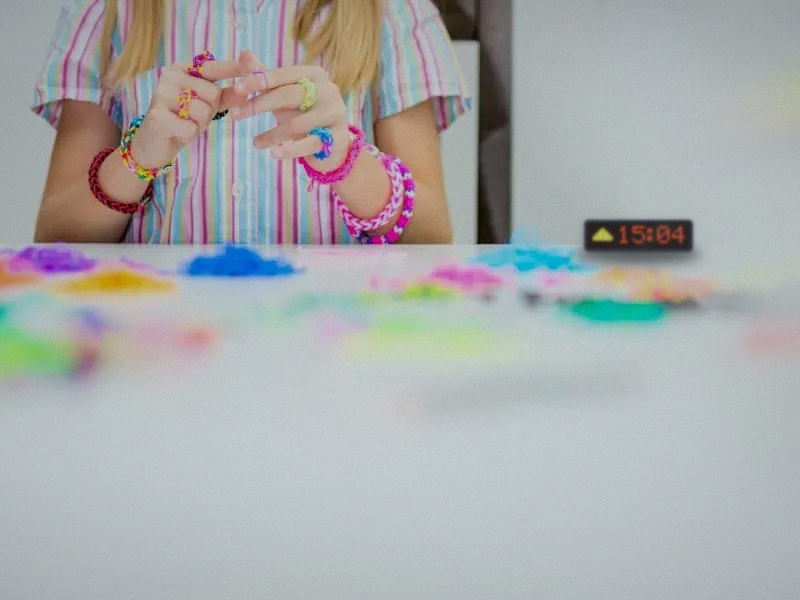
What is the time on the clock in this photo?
15:04
